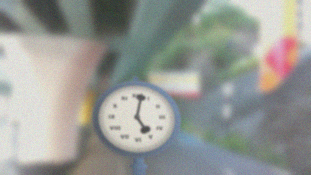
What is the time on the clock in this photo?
5:02
